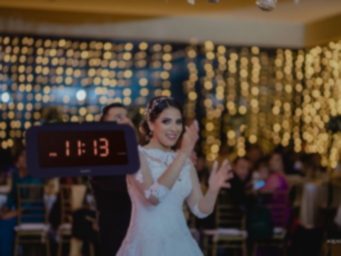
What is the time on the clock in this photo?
11:13
